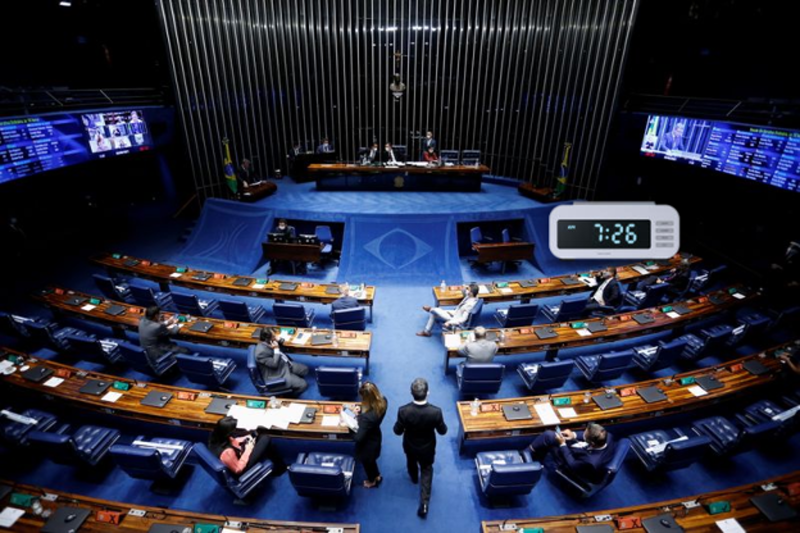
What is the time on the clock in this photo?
7:26
